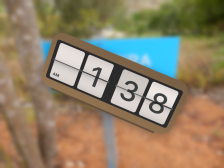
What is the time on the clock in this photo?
1:38
